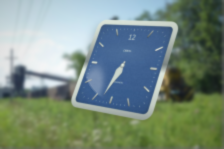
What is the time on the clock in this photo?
6:33
